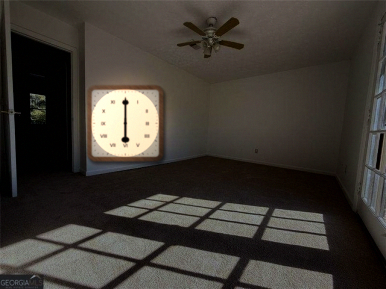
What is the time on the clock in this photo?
6:00
